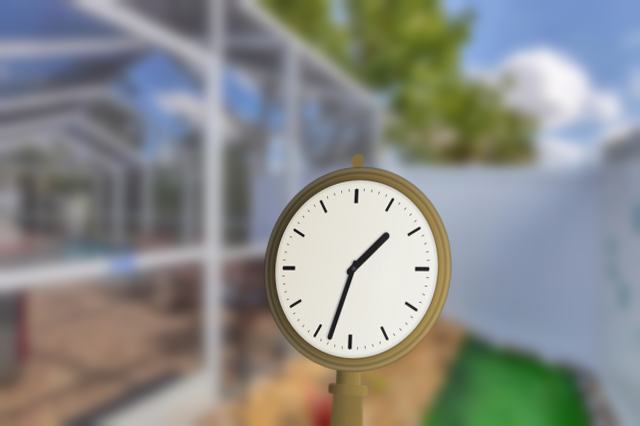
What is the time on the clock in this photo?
1:33
